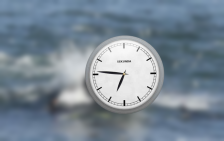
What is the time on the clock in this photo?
6:46
